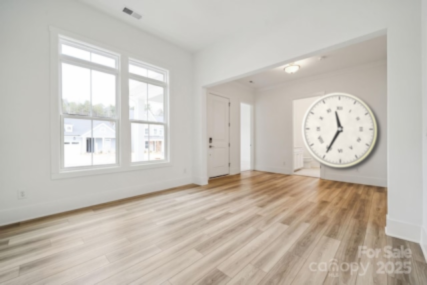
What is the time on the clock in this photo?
11:35
